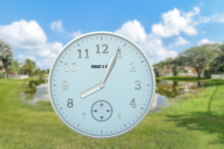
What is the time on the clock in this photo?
8:04
